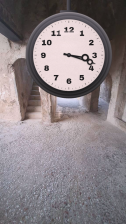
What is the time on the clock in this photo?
3:18
